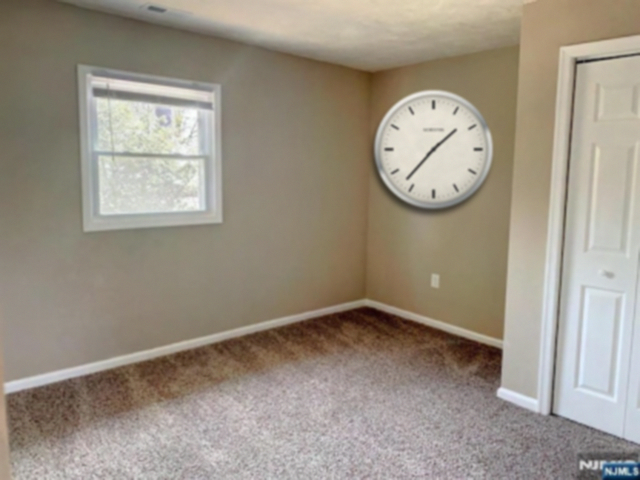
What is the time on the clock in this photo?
1:37
